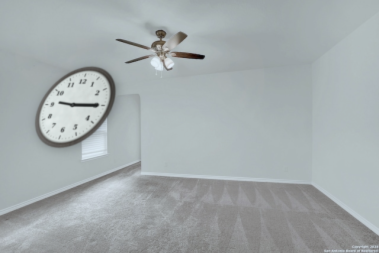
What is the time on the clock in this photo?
9:15
